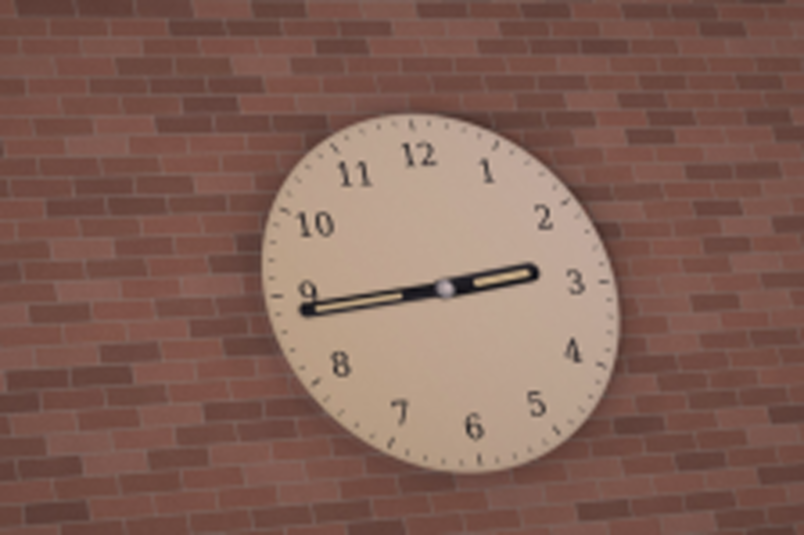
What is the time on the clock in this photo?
2:44
